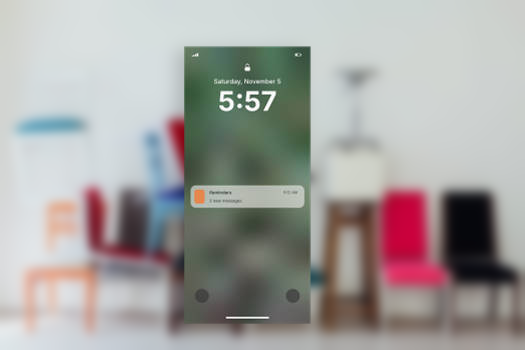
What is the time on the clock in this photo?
5:57
